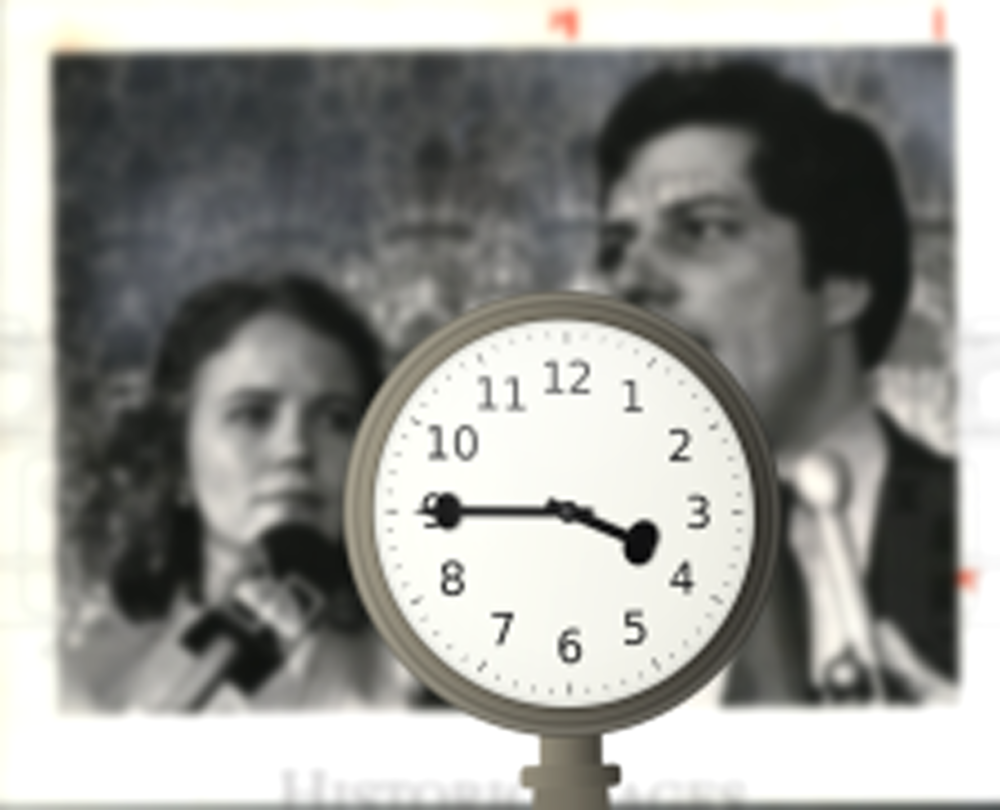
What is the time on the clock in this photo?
3:45
